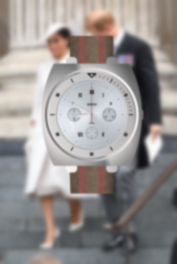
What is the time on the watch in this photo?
8:50
